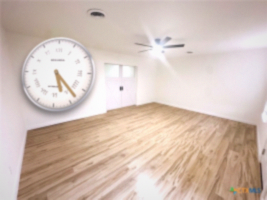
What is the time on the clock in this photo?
5:23
